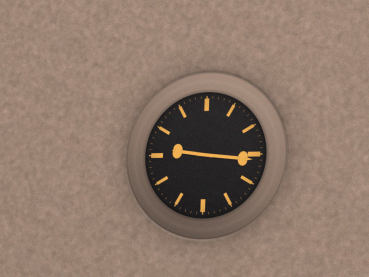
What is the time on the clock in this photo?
9:16
